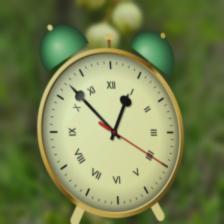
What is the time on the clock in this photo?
12:52:20
